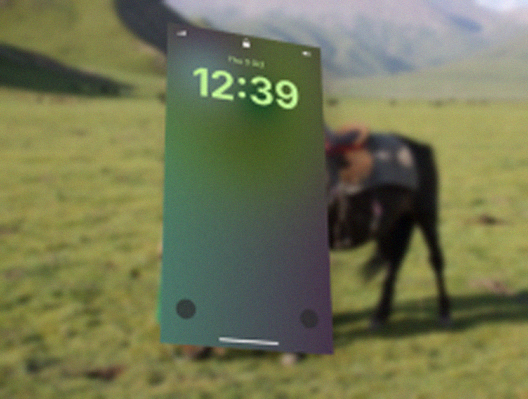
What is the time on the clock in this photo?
12:39
